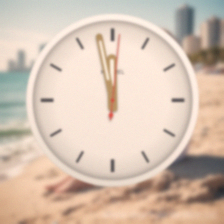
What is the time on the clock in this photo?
11:58:01
